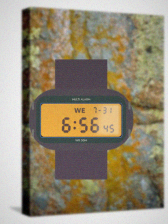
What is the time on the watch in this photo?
6:56:45
